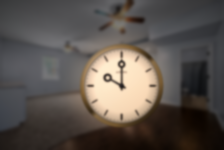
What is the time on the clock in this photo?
10:00
